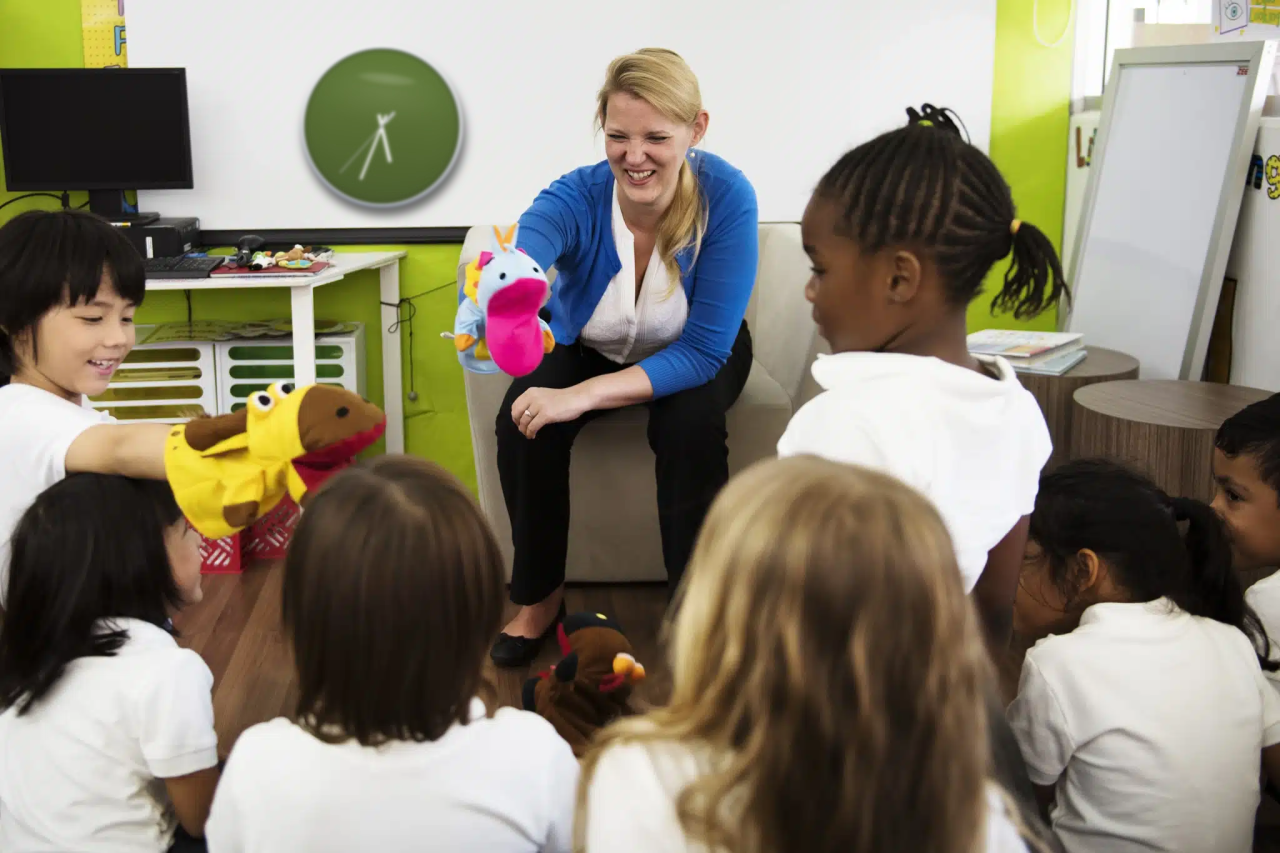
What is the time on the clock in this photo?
5:33:37
